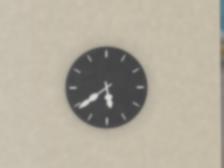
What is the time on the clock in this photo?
5:39
